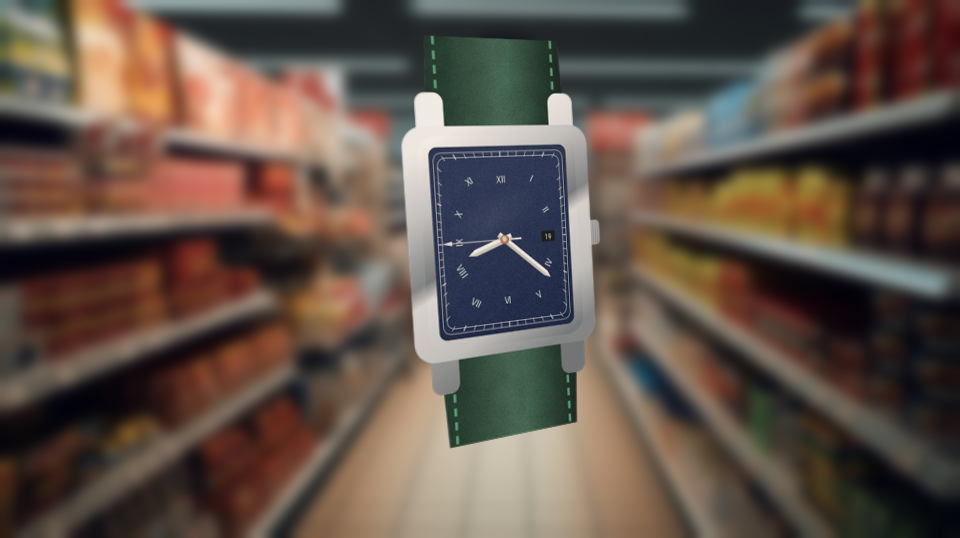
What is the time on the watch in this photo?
8:21:45
